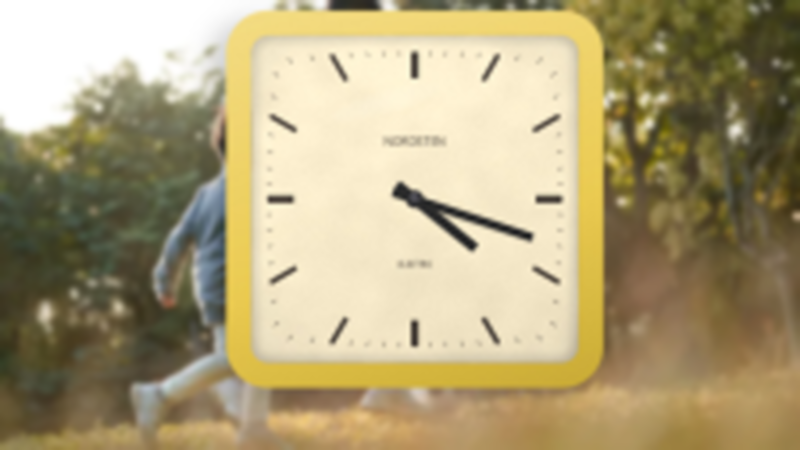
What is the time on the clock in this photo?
4:18
